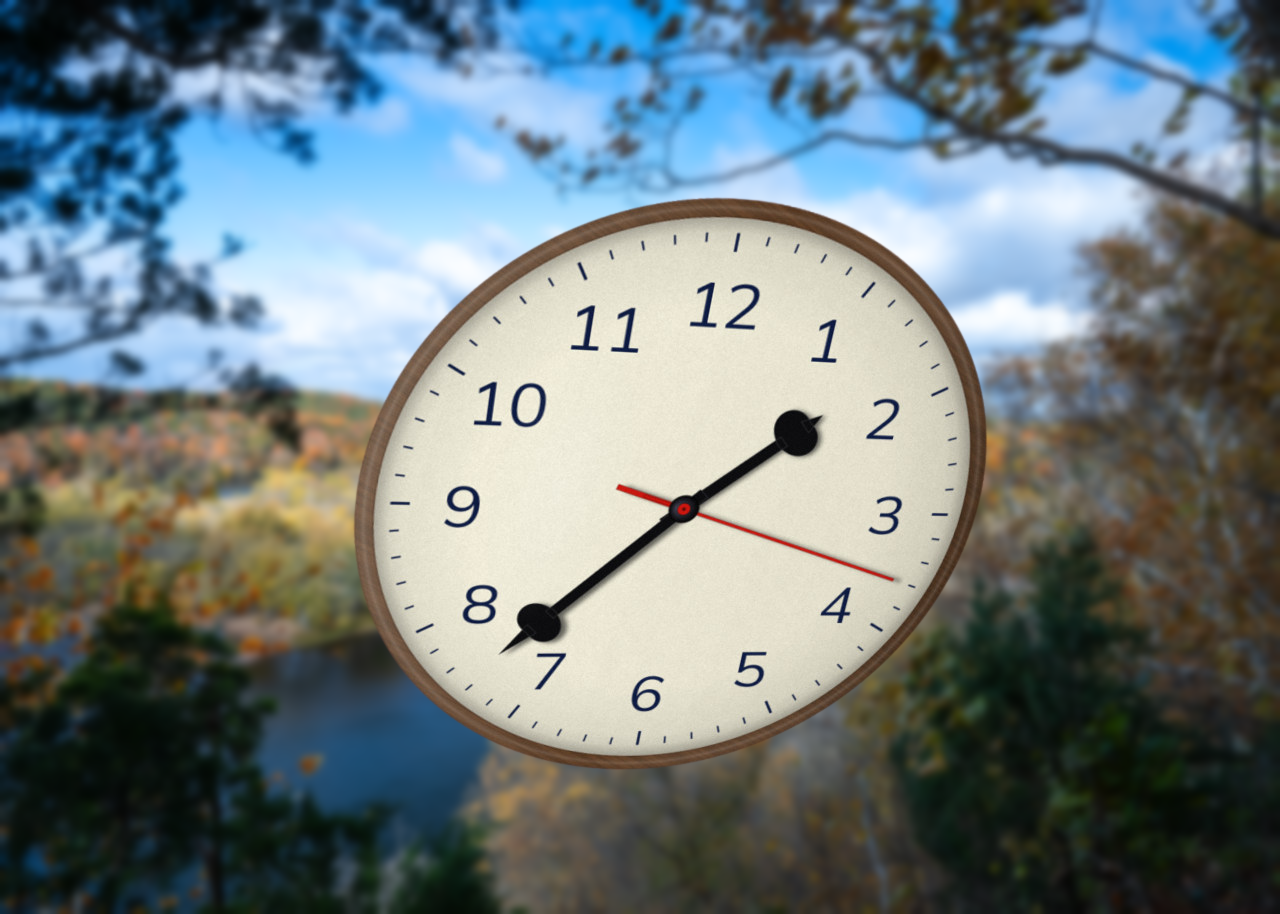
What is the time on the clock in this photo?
1:37:18
